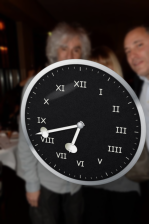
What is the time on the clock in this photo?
6:42
